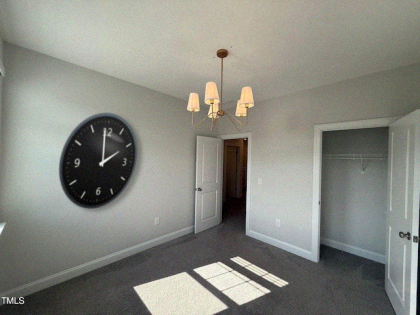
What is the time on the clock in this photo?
1:59
